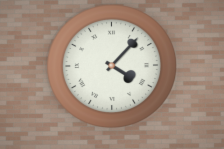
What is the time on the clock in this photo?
4:07
